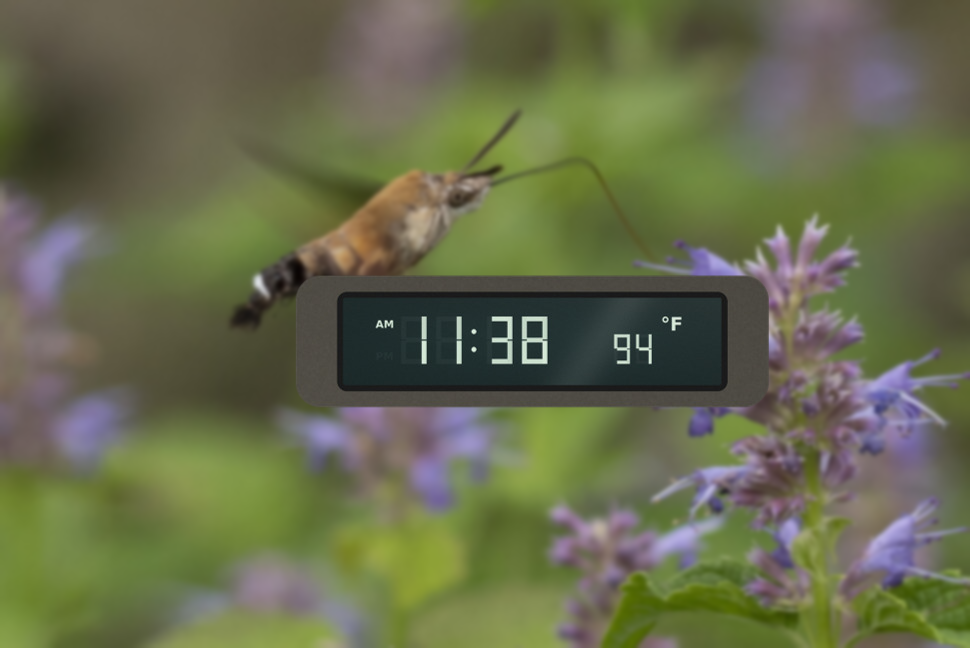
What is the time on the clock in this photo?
11:38
